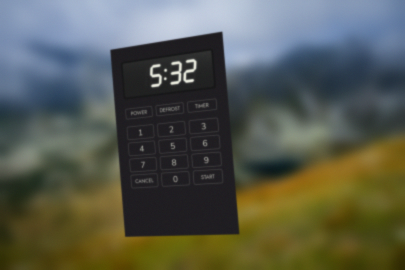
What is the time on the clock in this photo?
5:32
